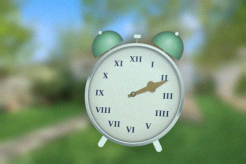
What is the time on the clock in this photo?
2:11
